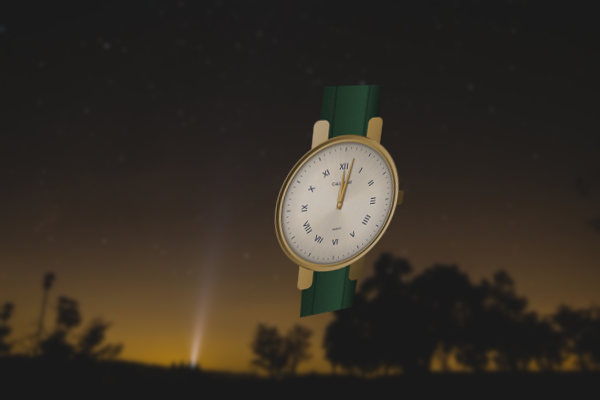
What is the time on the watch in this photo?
12:02
